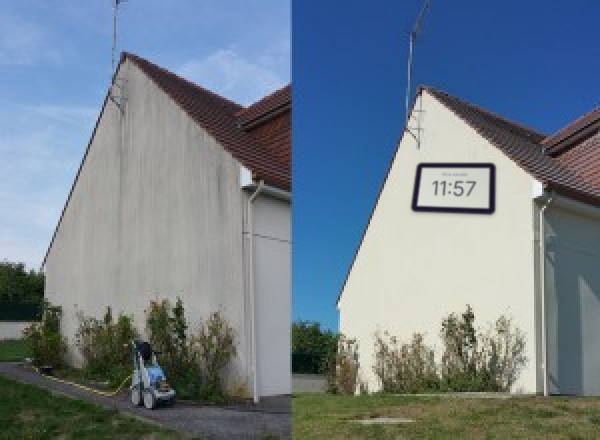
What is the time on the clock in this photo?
11:57
